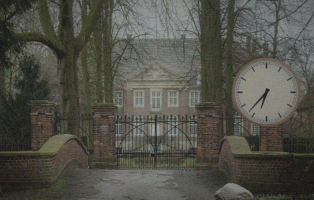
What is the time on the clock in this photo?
6:37
